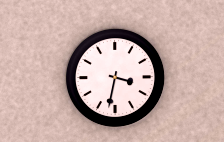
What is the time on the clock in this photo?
3:32
